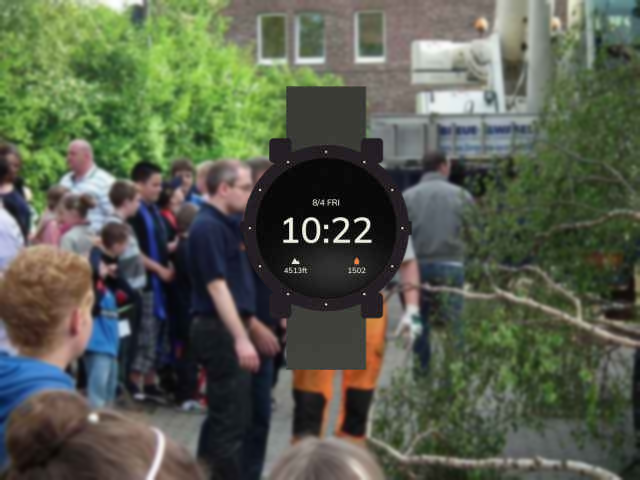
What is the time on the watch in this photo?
10:22
